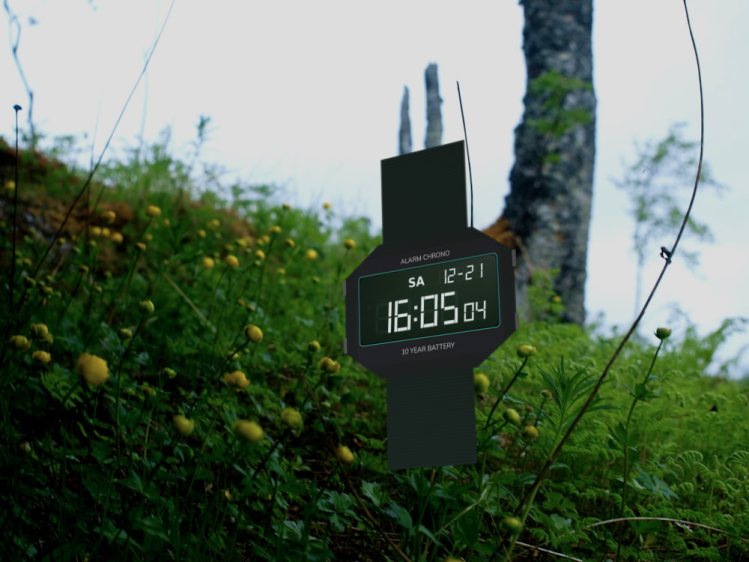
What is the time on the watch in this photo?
16:05:04
